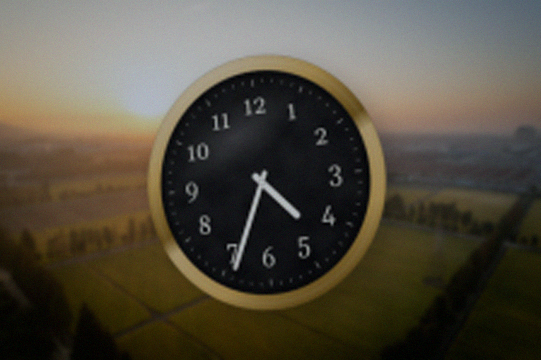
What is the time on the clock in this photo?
4:34
